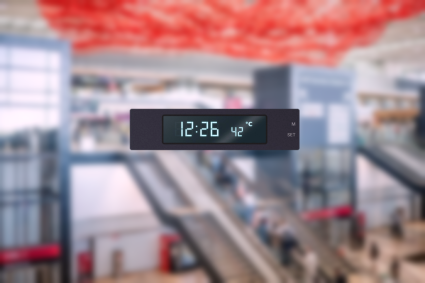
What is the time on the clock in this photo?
12:26
